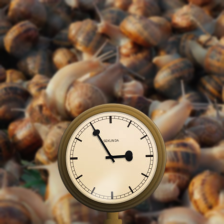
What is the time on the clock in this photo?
2:55
